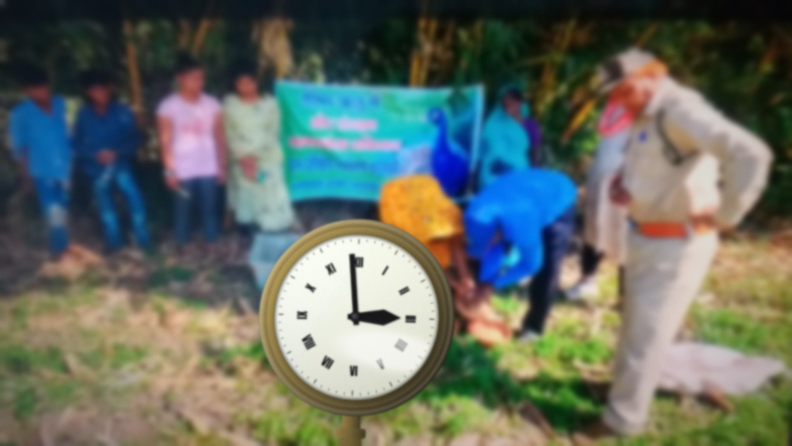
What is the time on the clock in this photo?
2:59
